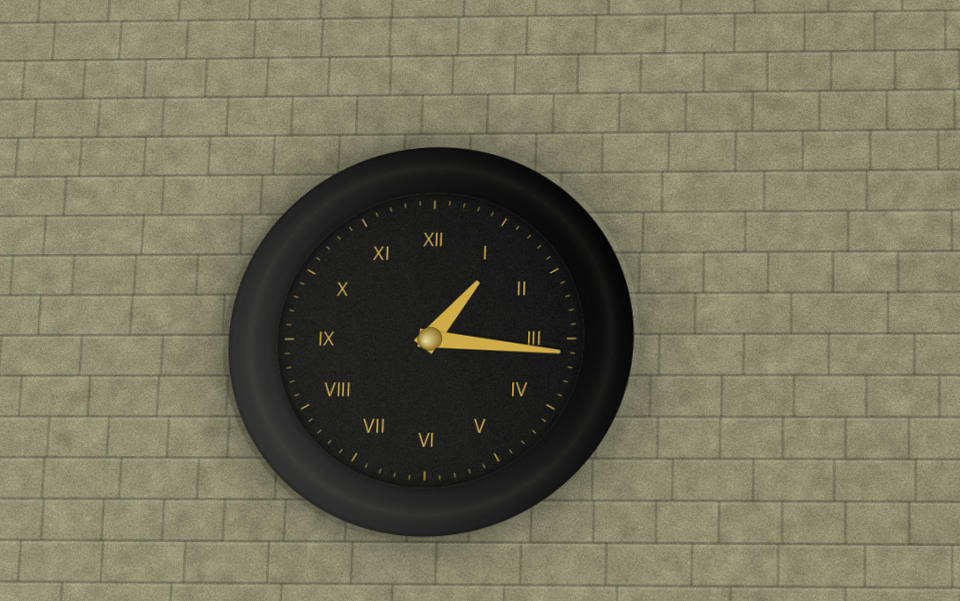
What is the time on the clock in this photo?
1:16
